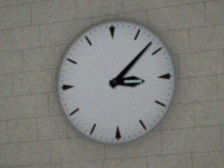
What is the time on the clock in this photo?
3:08
